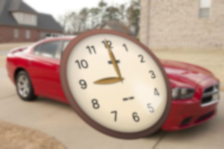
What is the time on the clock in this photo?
9:00
